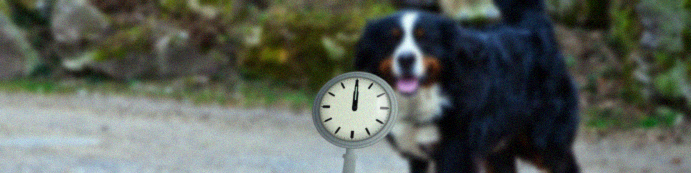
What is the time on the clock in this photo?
12:00
